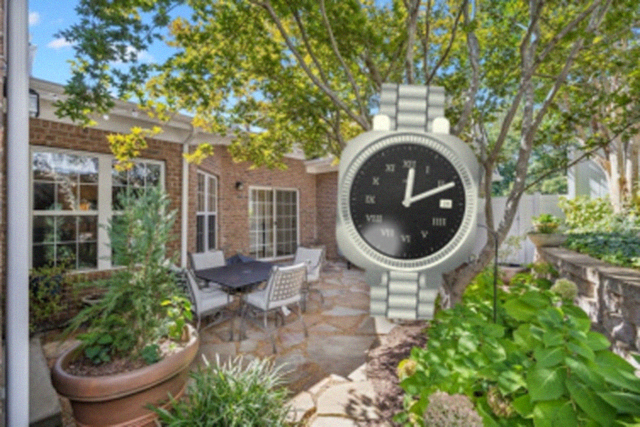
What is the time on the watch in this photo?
12:11
